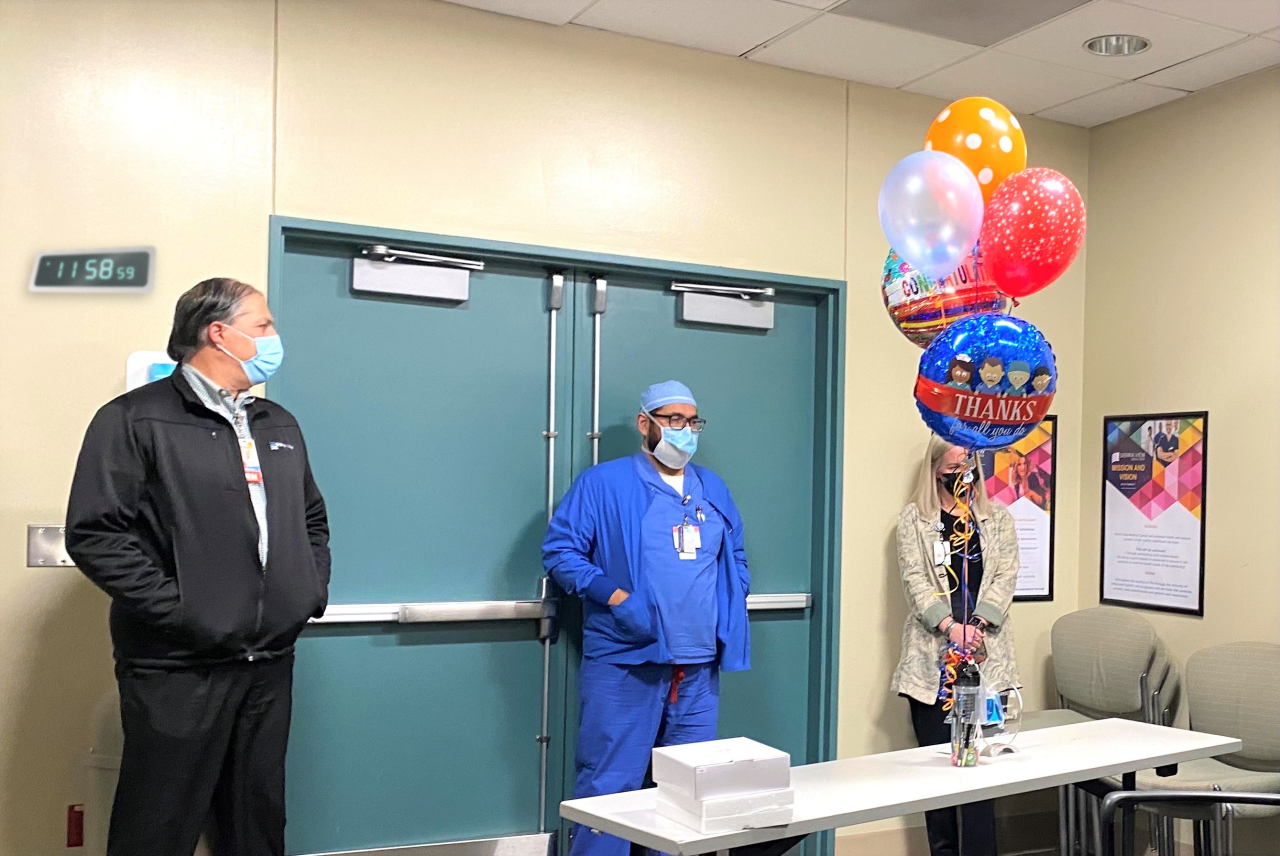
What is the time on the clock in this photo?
11:58
